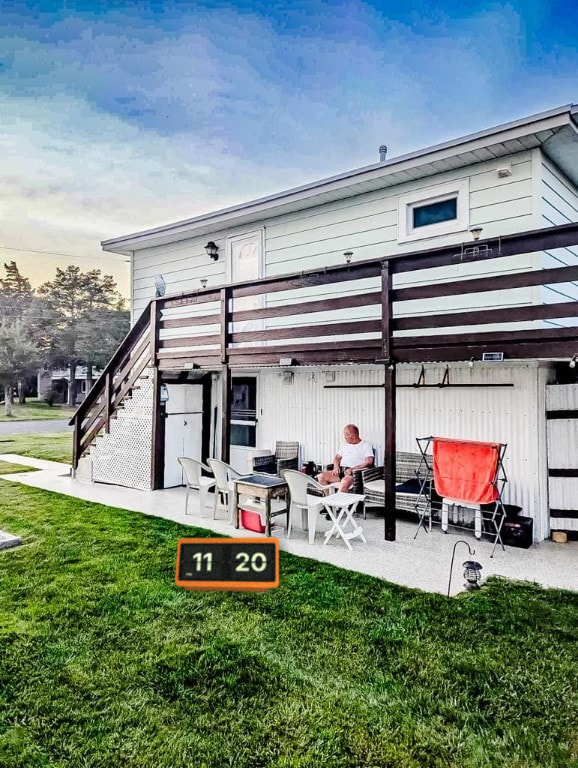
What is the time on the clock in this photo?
11:20
